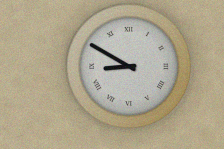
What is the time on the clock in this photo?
8:50
